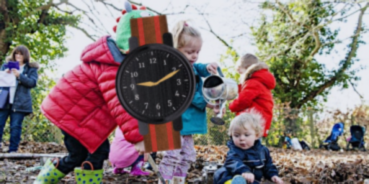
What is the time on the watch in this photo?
9:11
